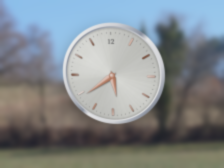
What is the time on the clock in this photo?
5:39
